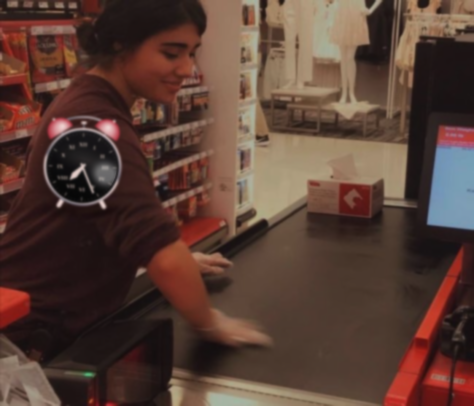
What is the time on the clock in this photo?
7:26
